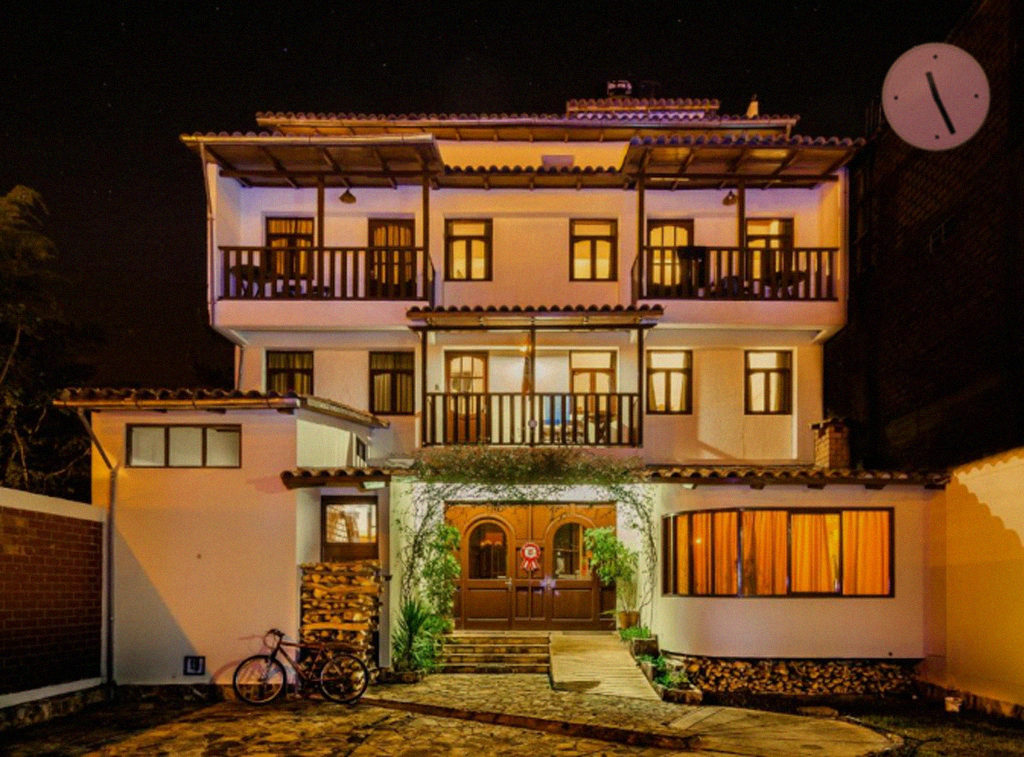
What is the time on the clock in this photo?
11:26
